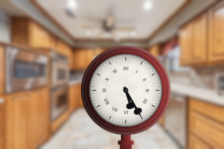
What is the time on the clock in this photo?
5:25
